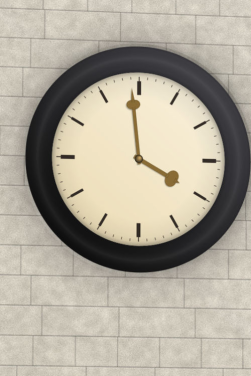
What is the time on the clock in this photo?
3:59
